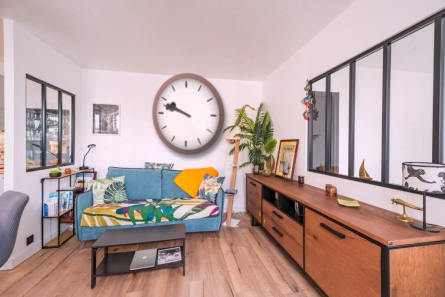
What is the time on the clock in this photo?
9:48
